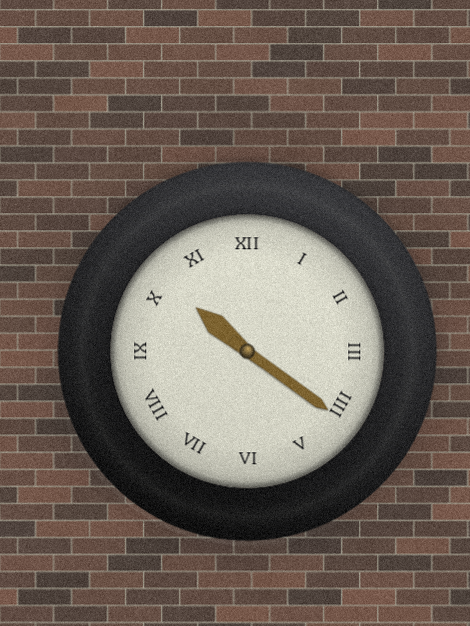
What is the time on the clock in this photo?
10:21
